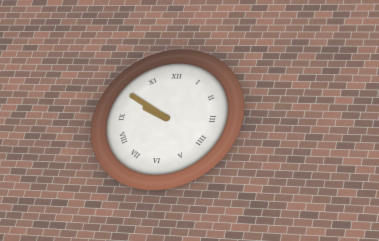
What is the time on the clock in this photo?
9:50
